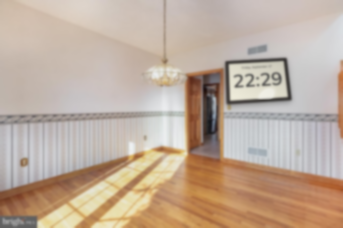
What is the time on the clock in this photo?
22:29
